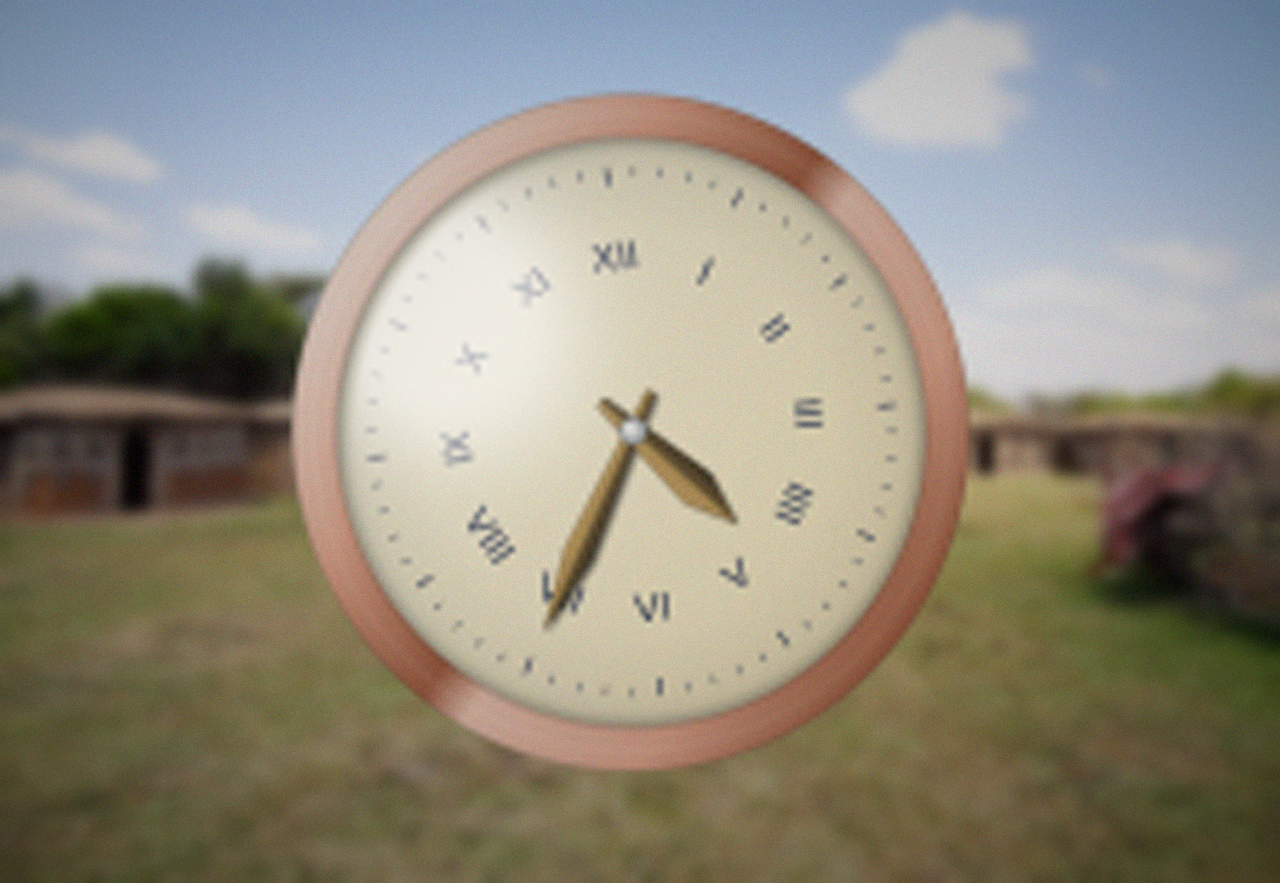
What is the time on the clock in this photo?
4:35
